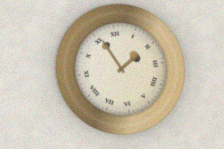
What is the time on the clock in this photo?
1:56
